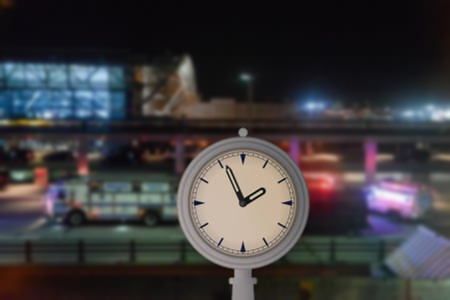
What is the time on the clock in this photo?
1:56
